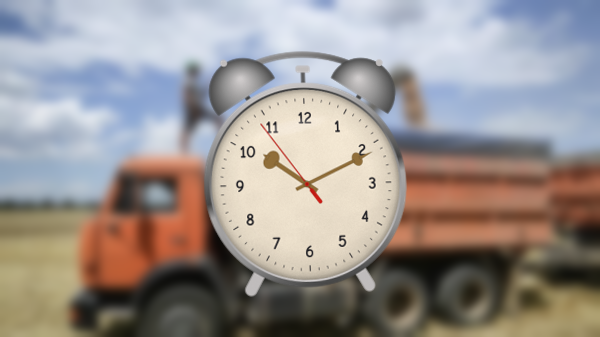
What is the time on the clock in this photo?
10:10:54
